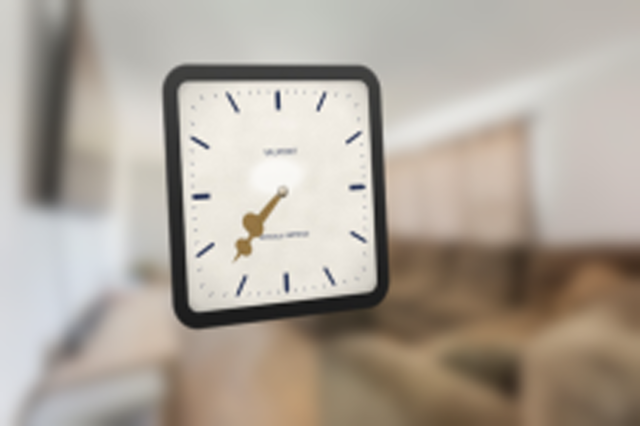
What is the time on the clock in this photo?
7:37
